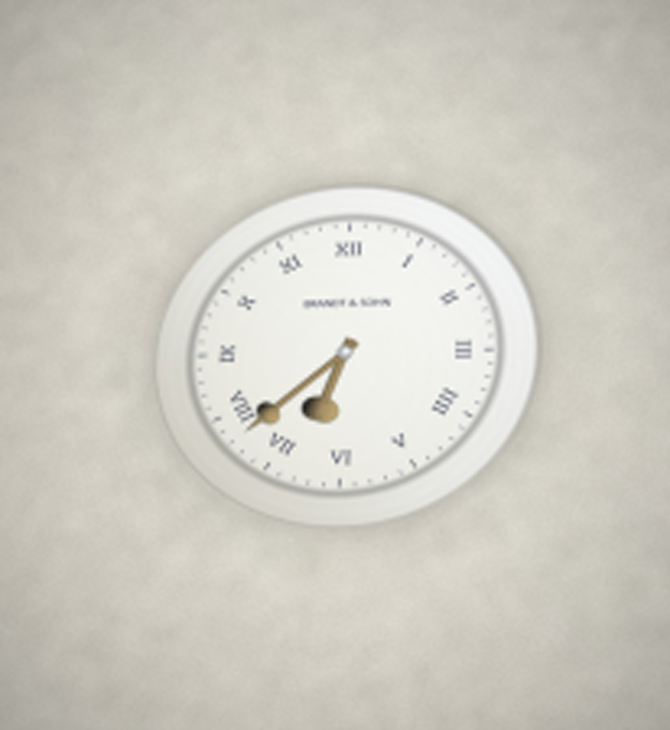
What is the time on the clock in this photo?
6:38
